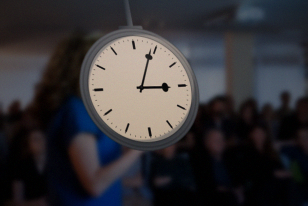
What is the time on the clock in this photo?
3:04
